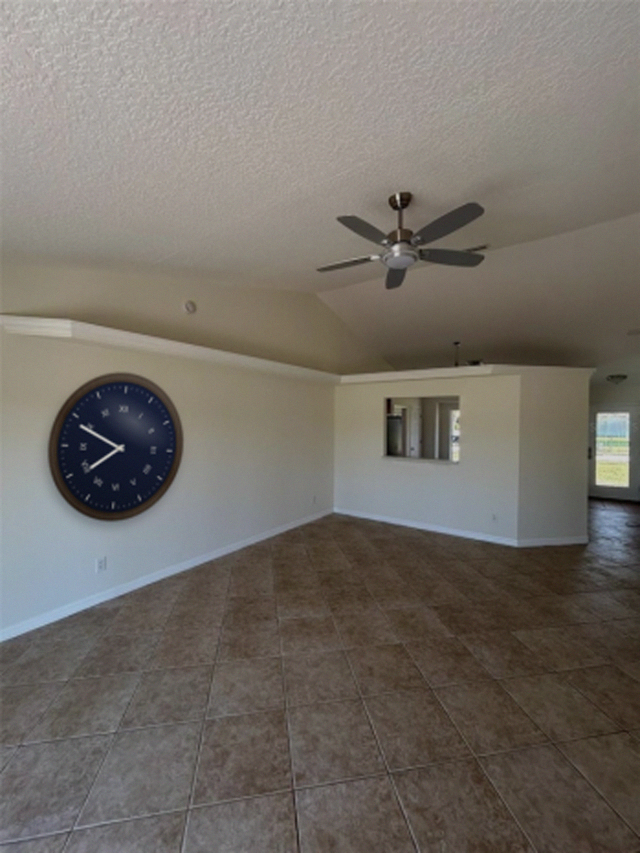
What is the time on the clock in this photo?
7:49
